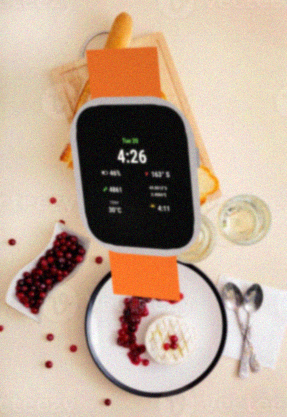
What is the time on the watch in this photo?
4:26
